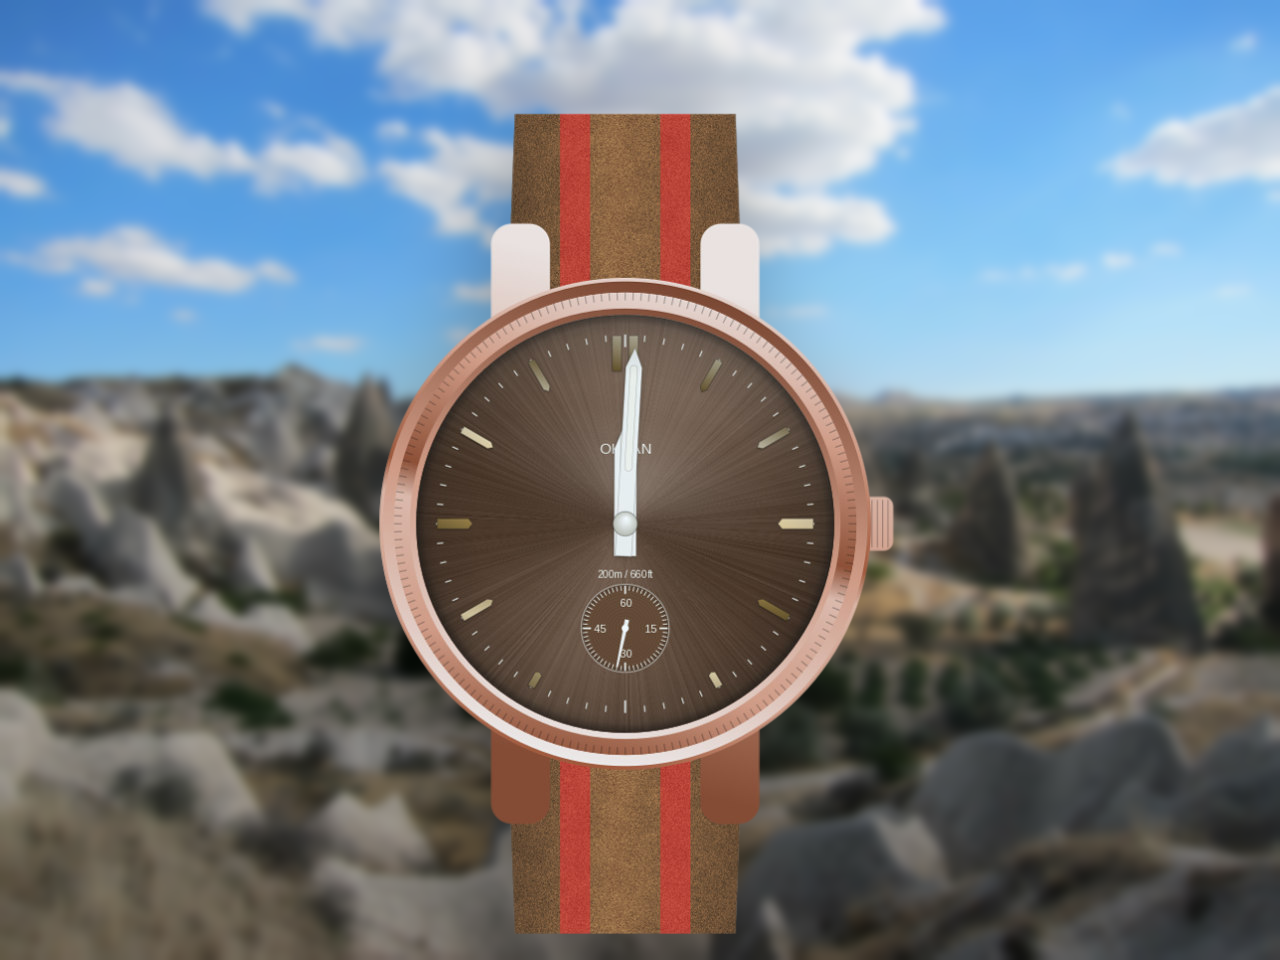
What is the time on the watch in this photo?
12:00:32
